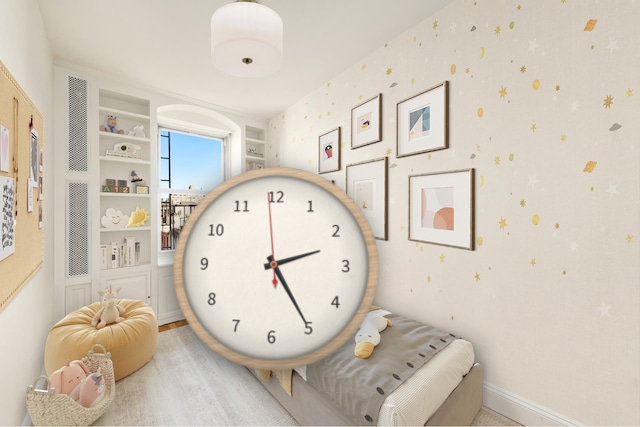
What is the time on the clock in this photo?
2:24:59
